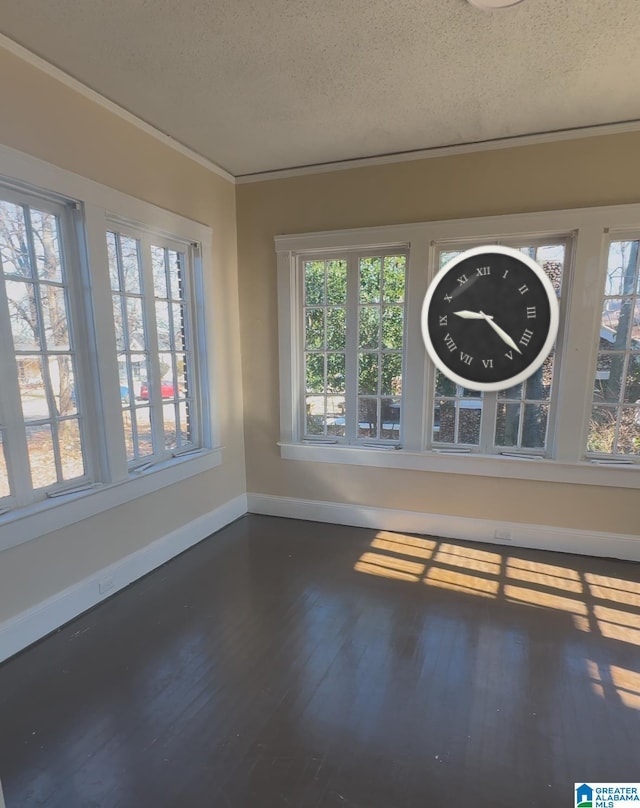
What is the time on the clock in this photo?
9:23
